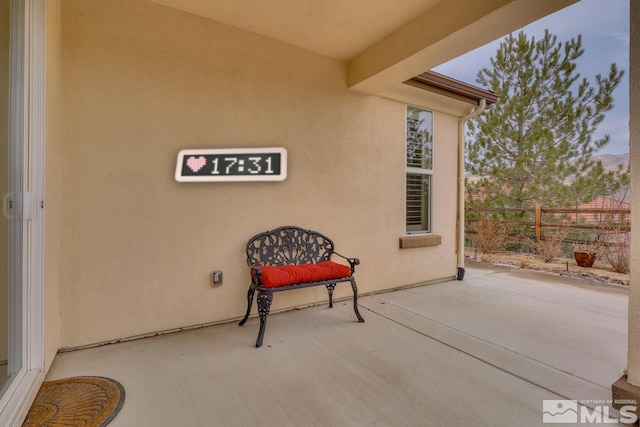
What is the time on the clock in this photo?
17:31
